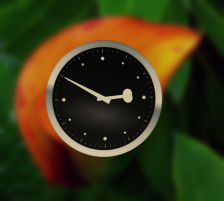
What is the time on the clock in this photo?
2:50
